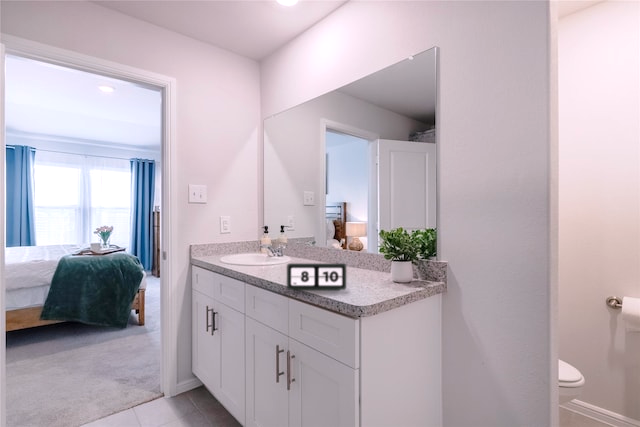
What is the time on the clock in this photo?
8:10
